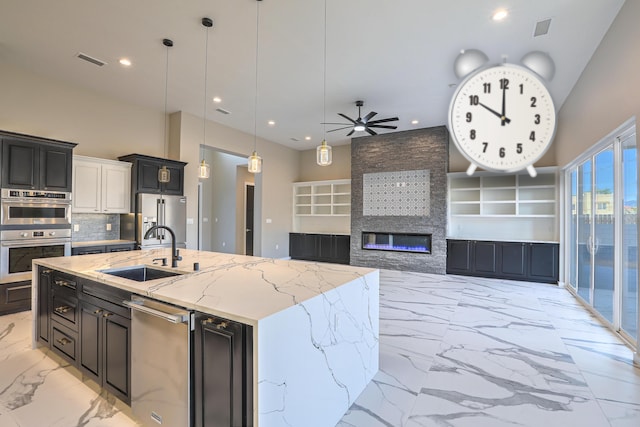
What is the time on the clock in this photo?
10:00
